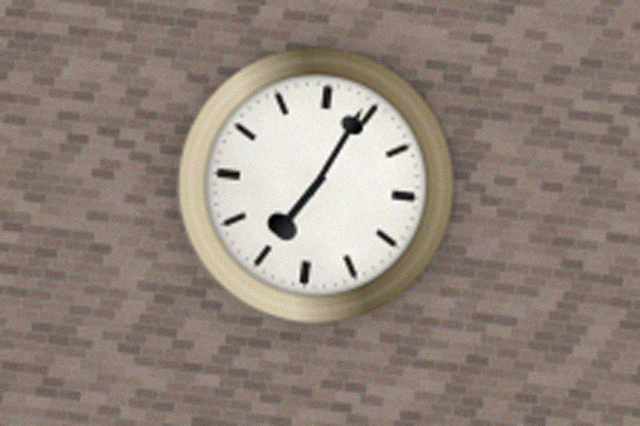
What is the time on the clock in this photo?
7:04
